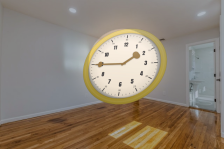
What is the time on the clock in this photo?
1:45
